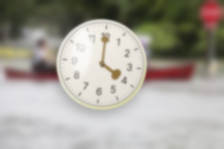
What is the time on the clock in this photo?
4:00
